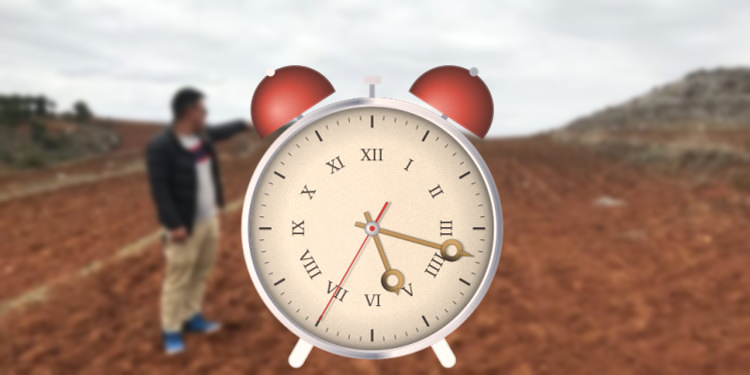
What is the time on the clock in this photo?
5:17:35
